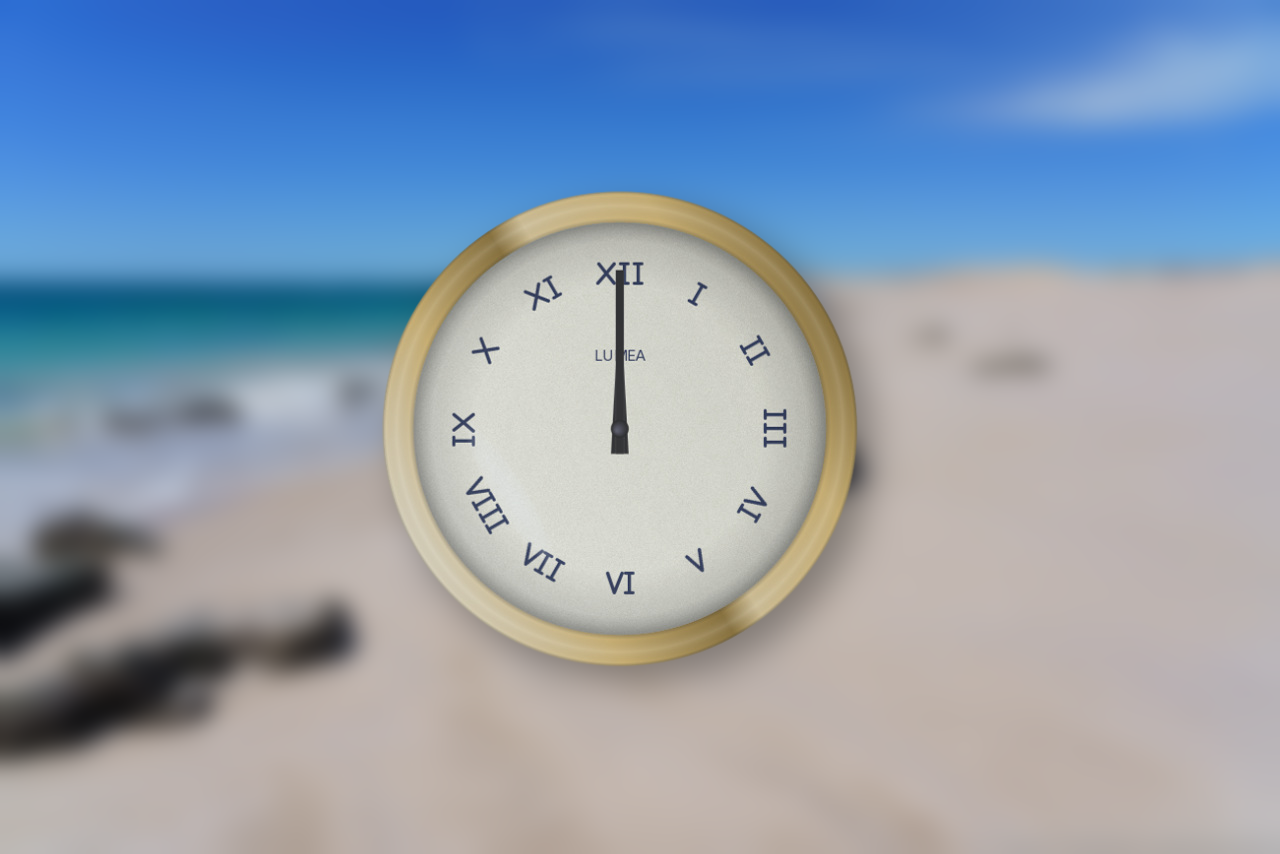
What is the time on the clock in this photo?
12:00
